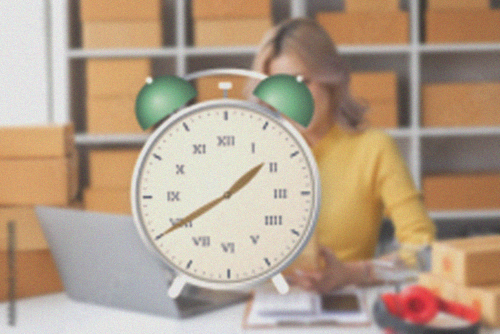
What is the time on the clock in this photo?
1:40
